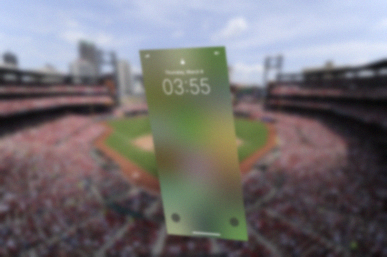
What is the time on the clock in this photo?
3:55
